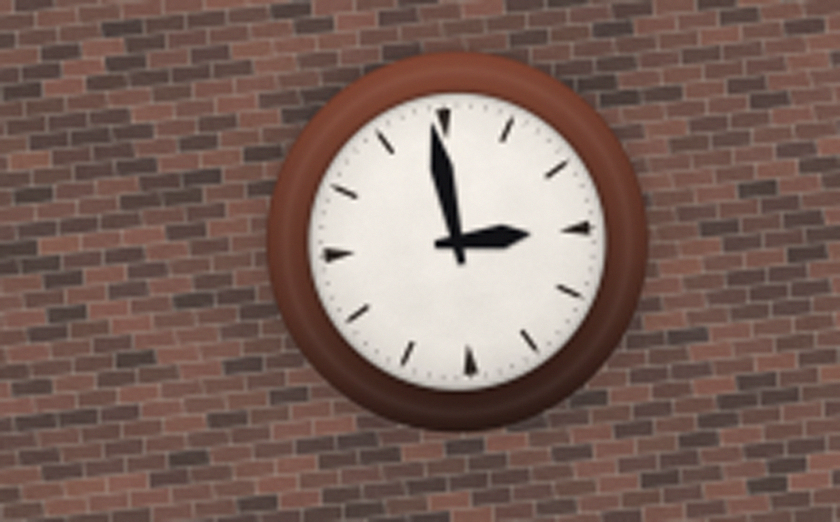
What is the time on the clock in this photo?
2:59
